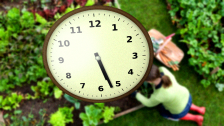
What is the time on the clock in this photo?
5:27
